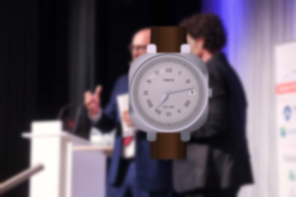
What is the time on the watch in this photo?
7:13
